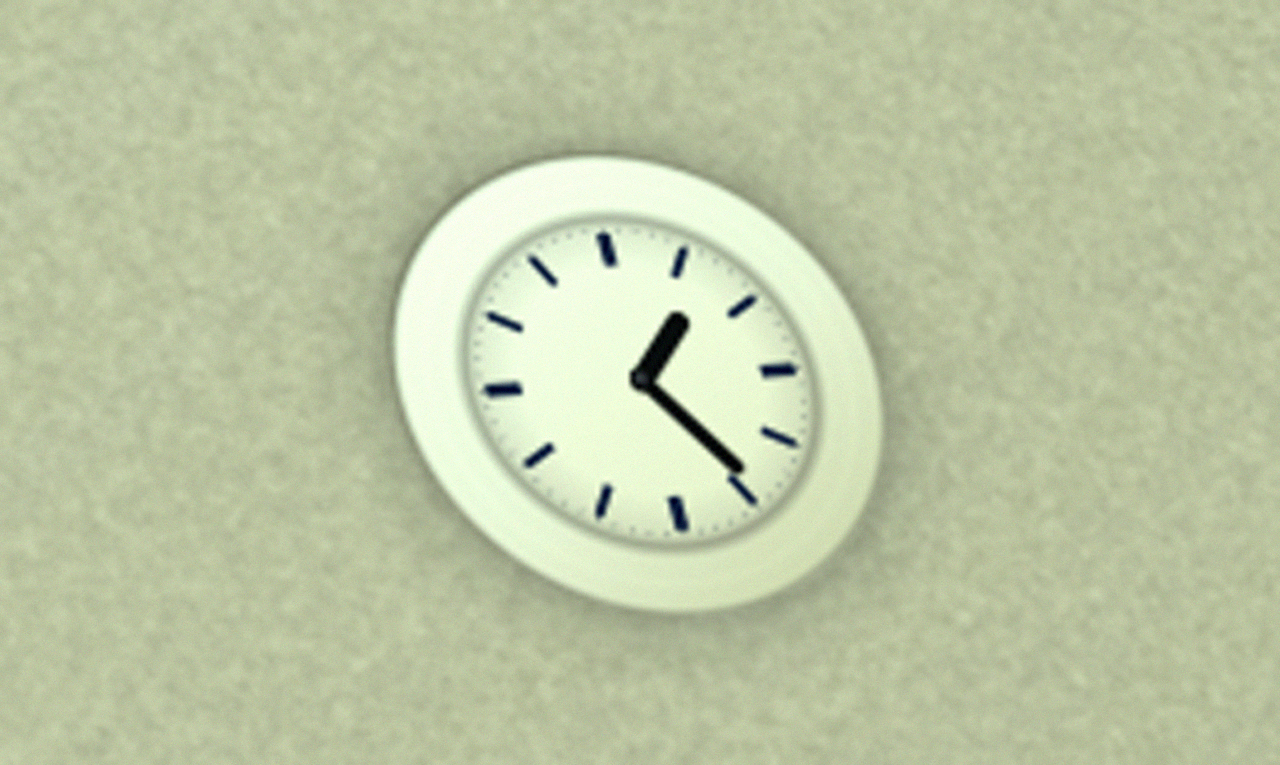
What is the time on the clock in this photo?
1:24
